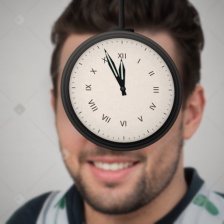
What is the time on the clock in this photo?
11:56
